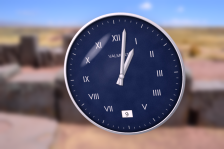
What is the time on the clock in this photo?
1:02
